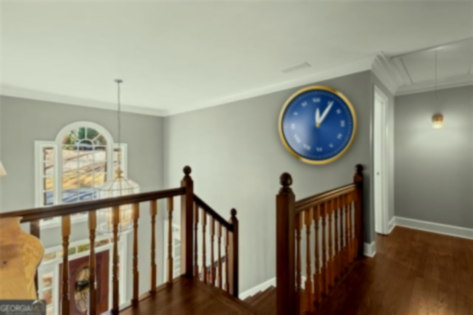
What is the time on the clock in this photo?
12:06
